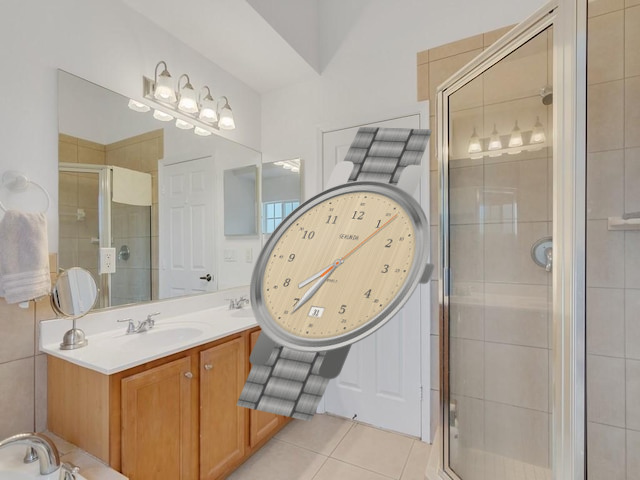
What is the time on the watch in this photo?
7:34:06
